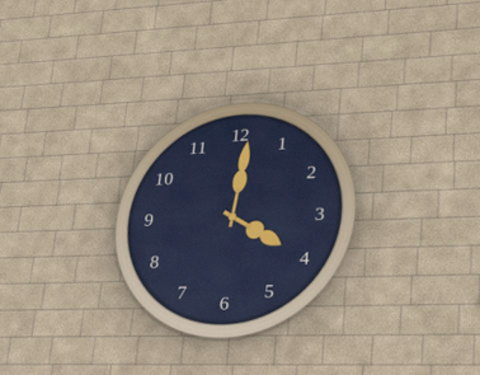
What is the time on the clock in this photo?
4:01
